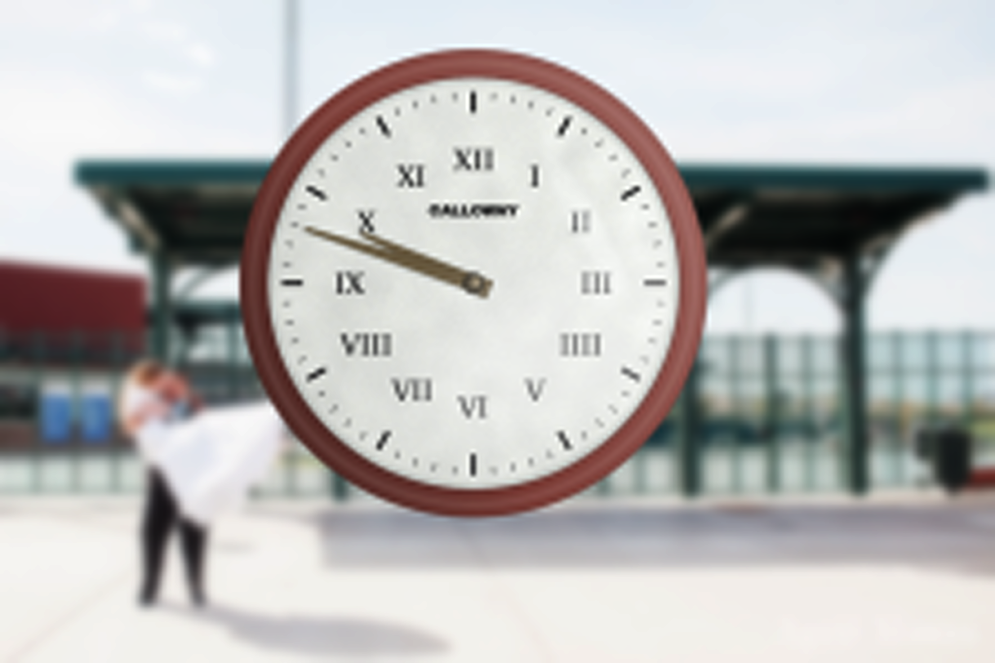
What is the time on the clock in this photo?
9:48
